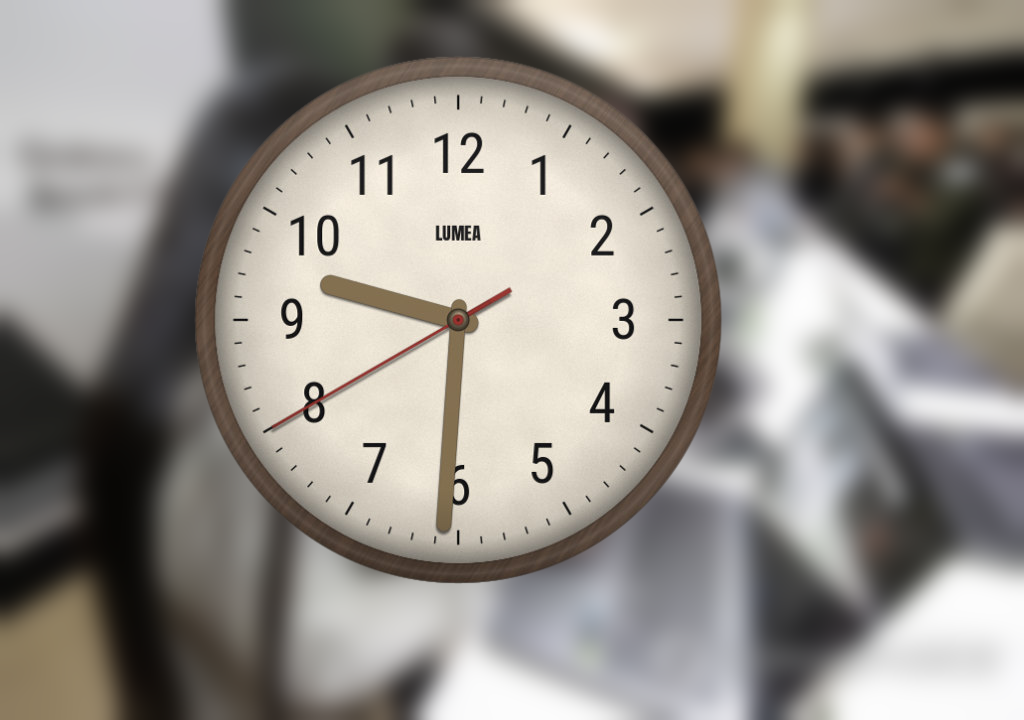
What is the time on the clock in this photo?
9:30:40
